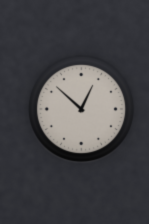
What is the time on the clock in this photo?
12:52
